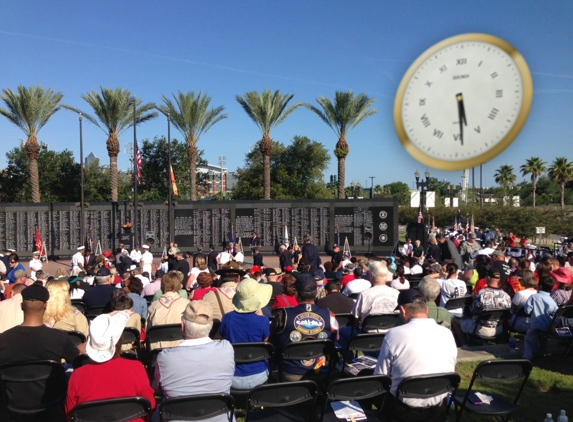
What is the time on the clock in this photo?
5:29
